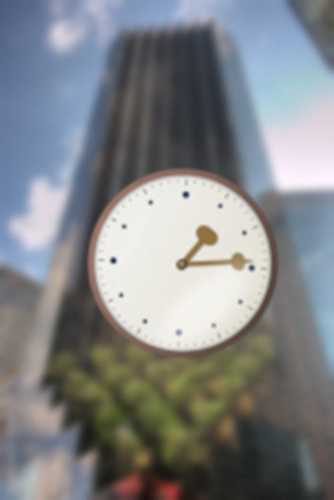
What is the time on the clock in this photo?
1:14
